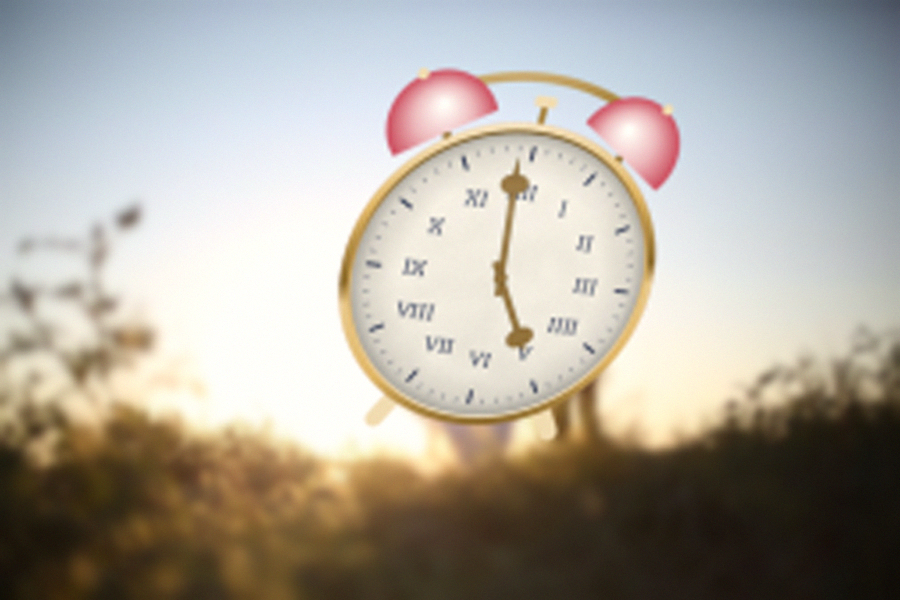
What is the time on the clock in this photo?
4:59
